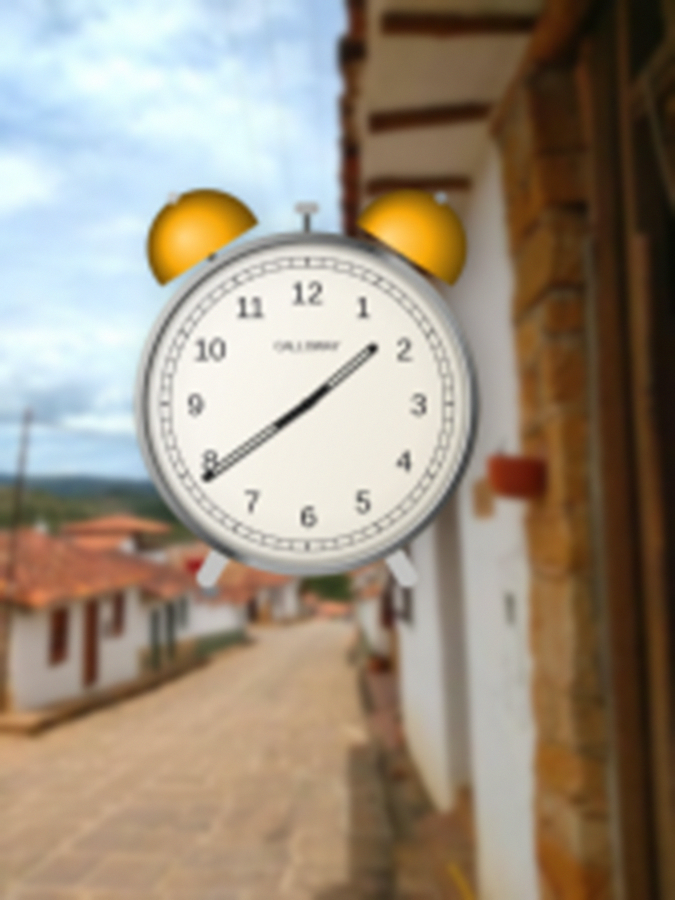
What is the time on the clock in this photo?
1:39
